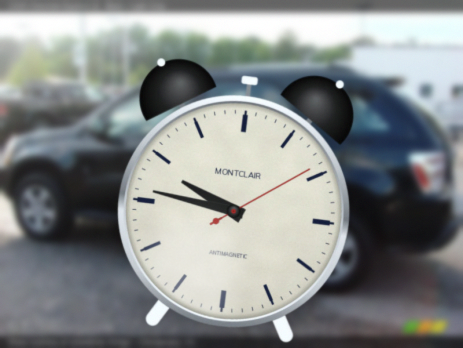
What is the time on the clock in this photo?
9:46:09
